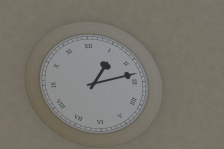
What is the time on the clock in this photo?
1:13
